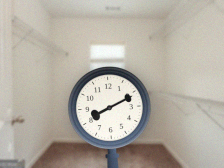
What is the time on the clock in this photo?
8:11
